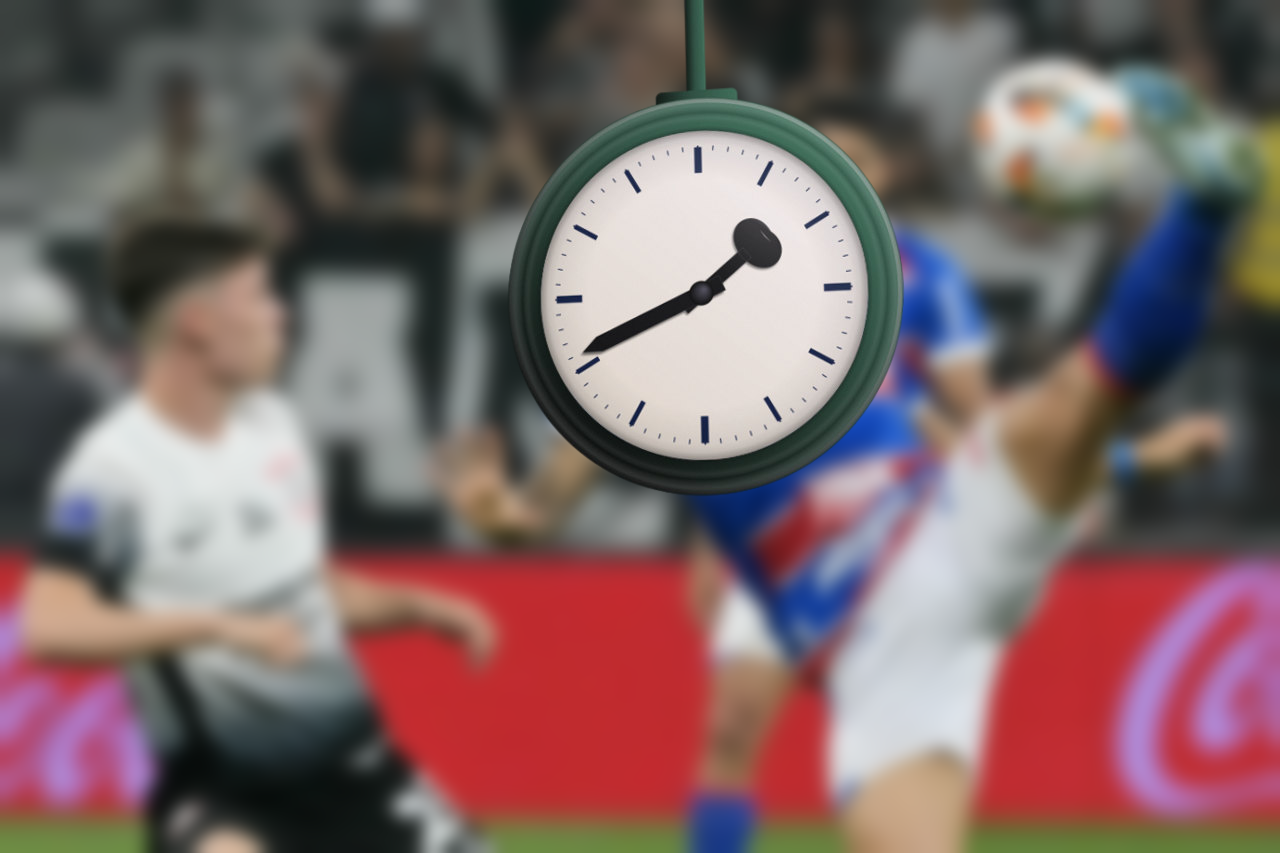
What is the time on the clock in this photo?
1:41
